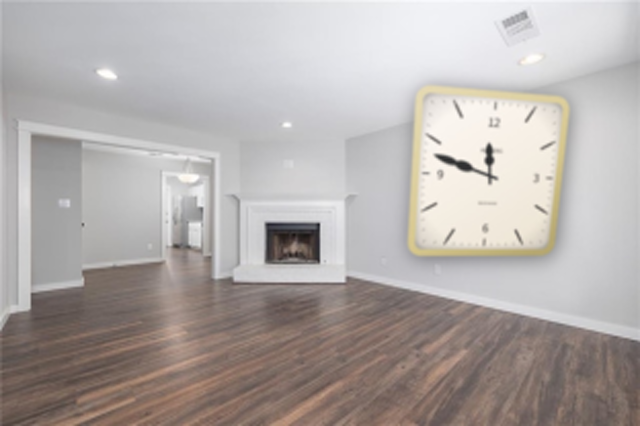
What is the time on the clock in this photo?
11:48
